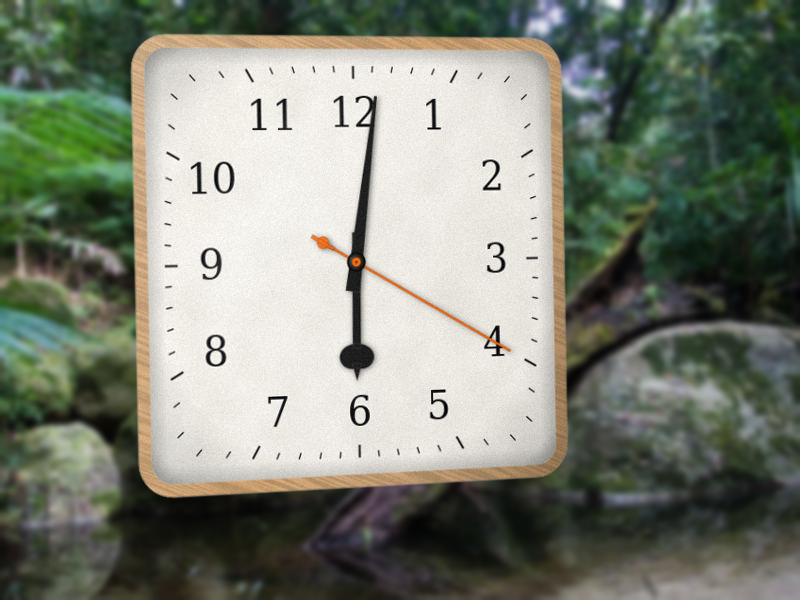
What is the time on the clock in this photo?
6:01:20
